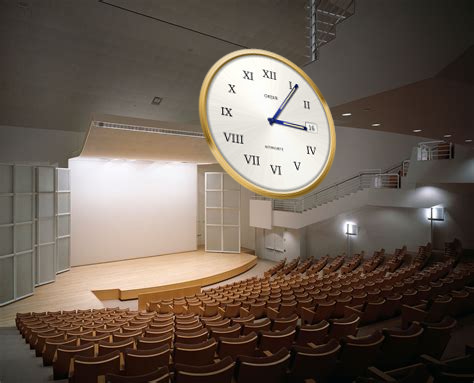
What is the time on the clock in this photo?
3:06
